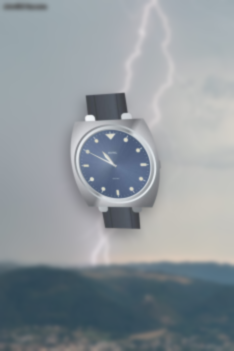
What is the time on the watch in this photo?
10:50
